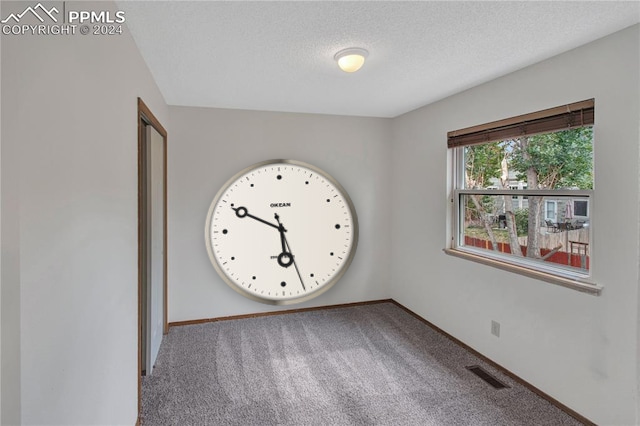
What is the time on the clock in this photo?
5:49:27
